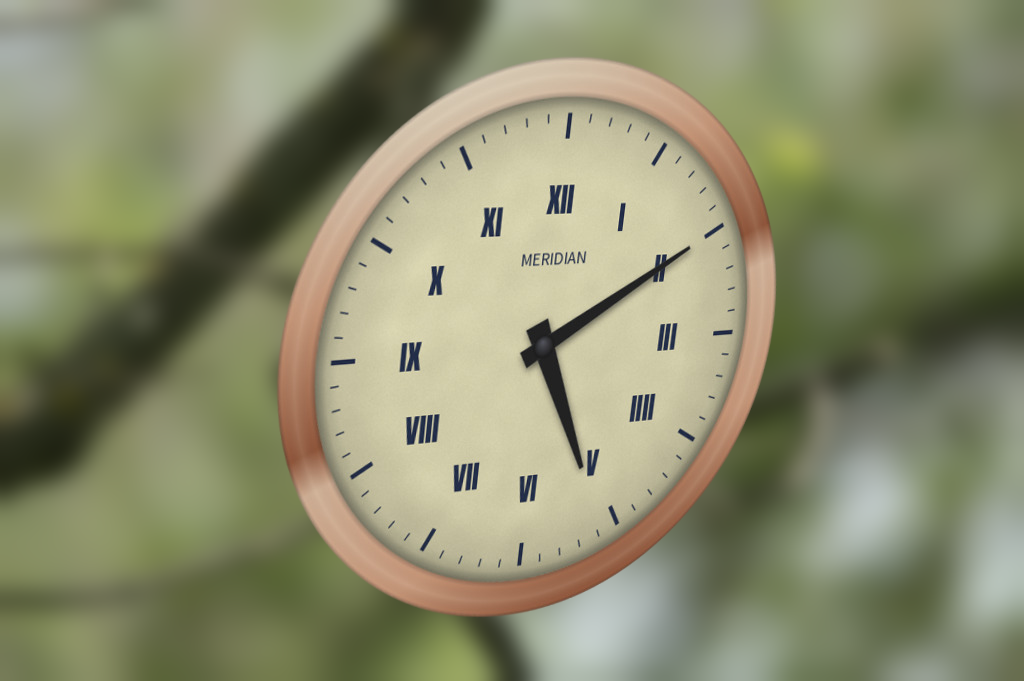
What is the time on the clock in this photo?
5:10
